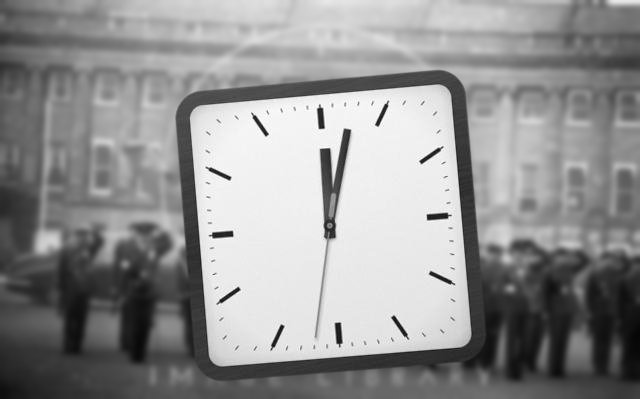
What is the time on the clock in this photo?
12:02:32
